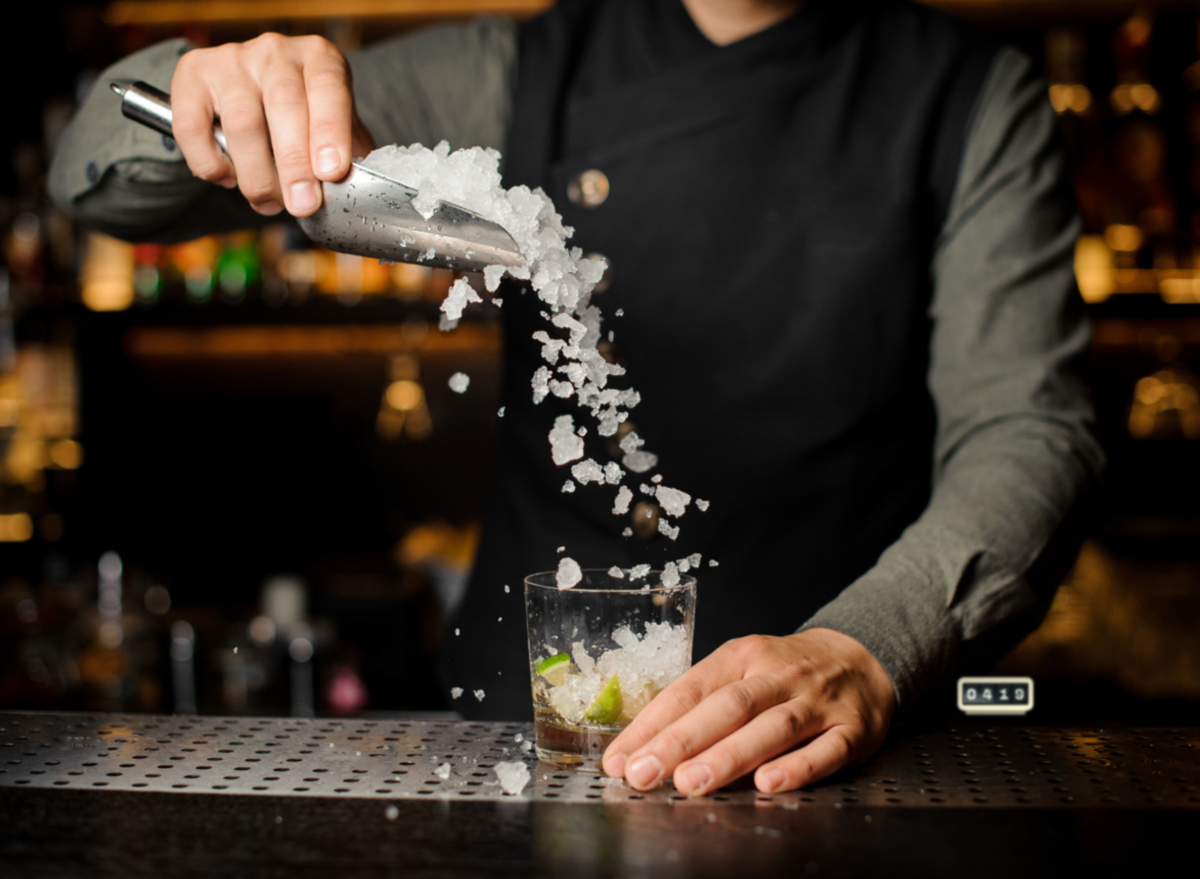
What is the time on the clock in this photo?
4:19
